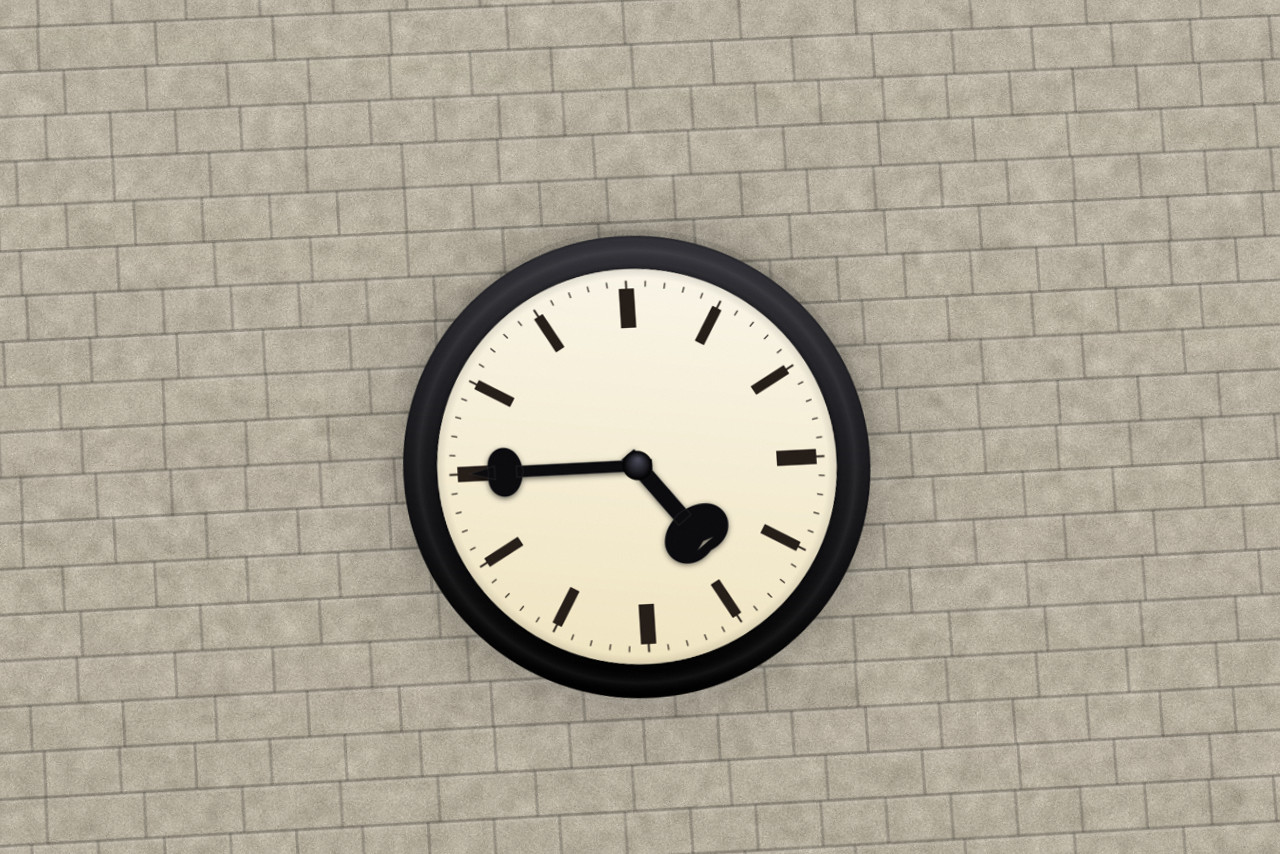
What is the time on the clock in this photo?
4:45
